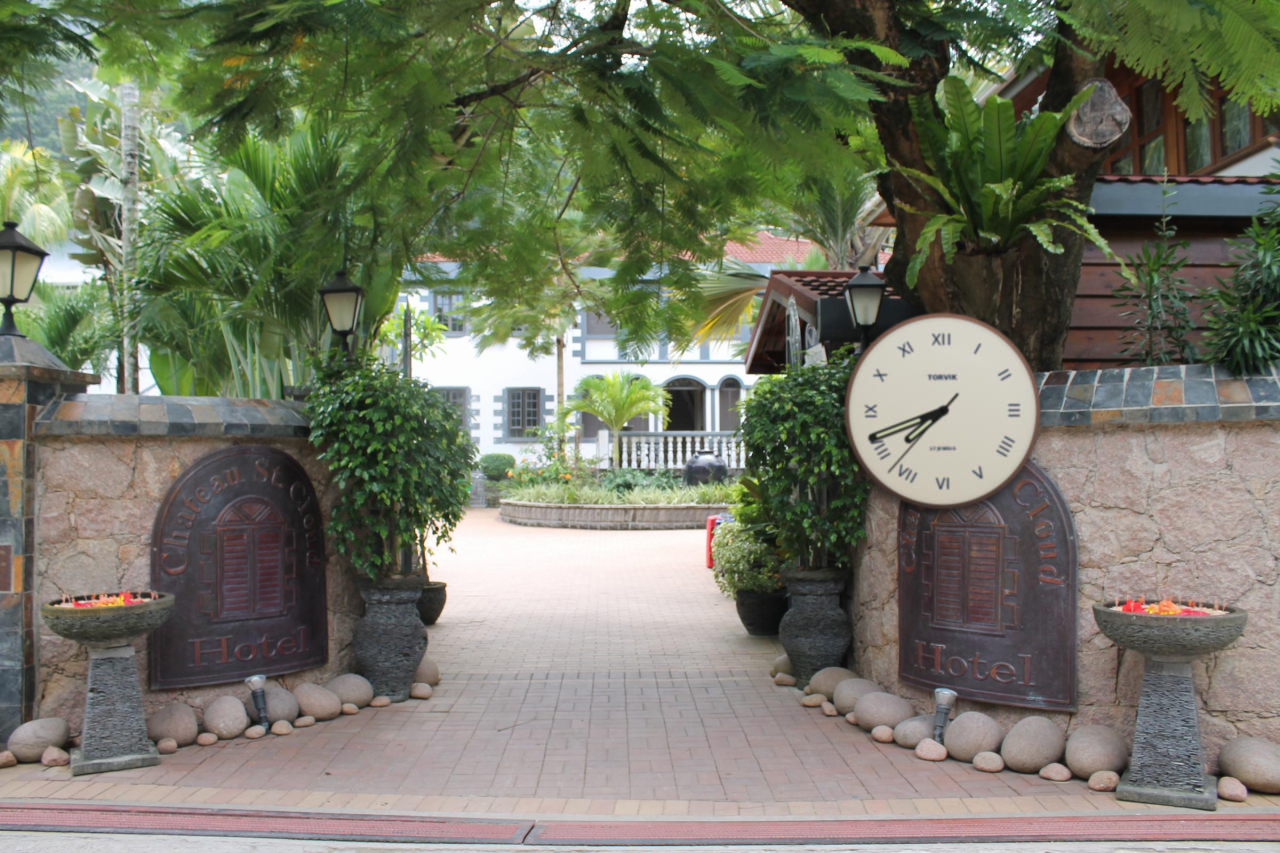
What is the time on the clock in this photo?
7:41:37
